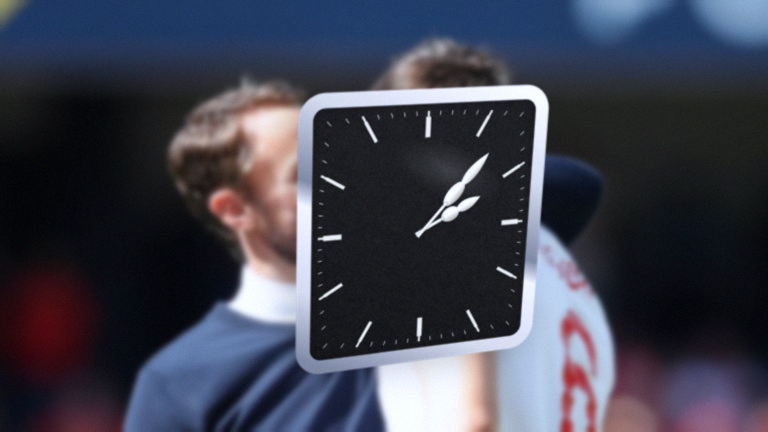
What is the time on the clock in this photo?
2:07
